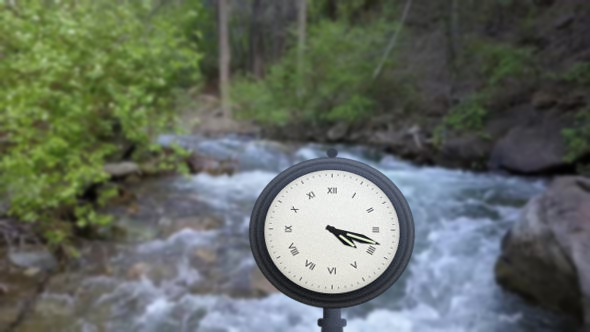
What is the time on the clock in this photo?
4:18
